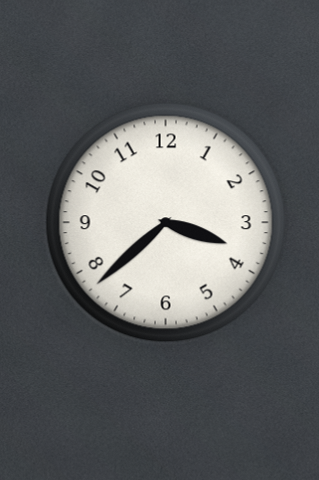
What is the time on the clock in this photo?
3:38
